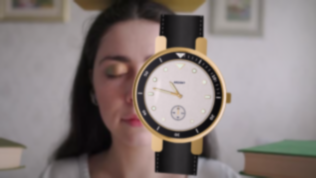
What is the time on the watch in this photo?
10:47
